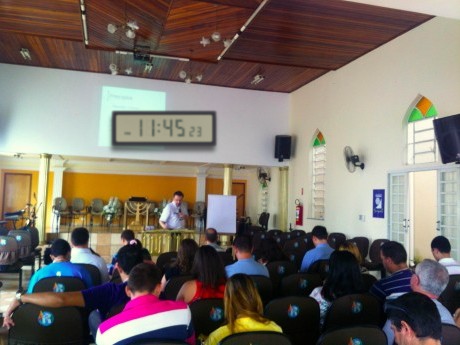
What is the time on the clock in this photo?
11:45
